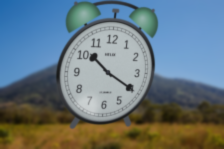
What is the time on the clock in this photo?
10:20
